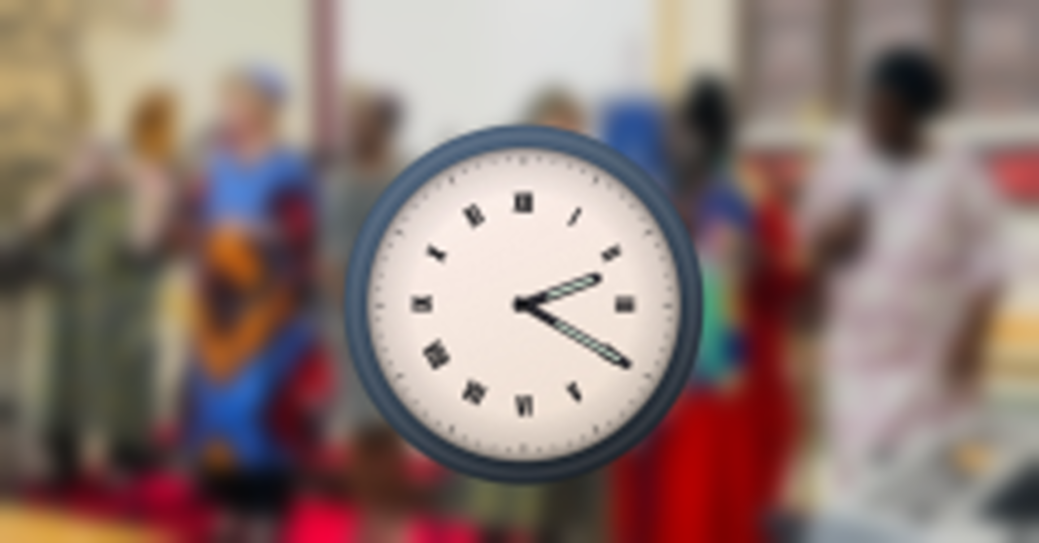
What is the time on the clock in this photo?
2:20
